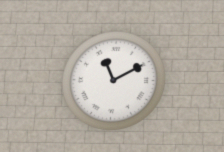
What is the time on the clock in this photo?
11:10
